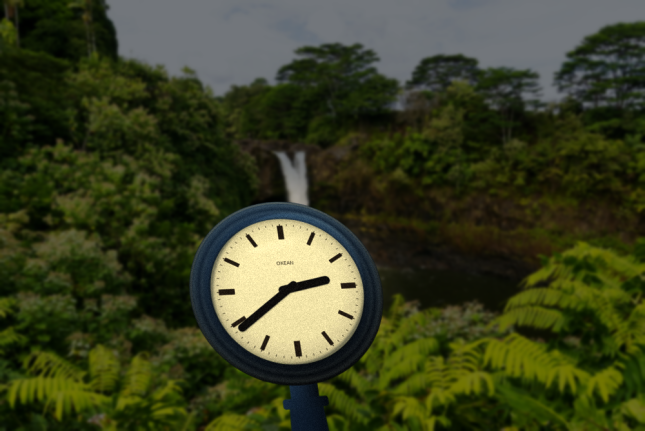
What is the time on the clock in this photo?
2:39
